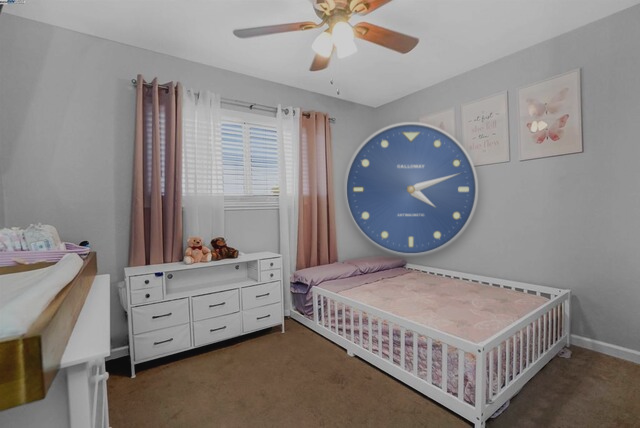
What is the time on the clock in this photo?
4:12
